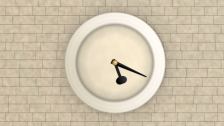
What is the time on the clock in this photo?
5:19
